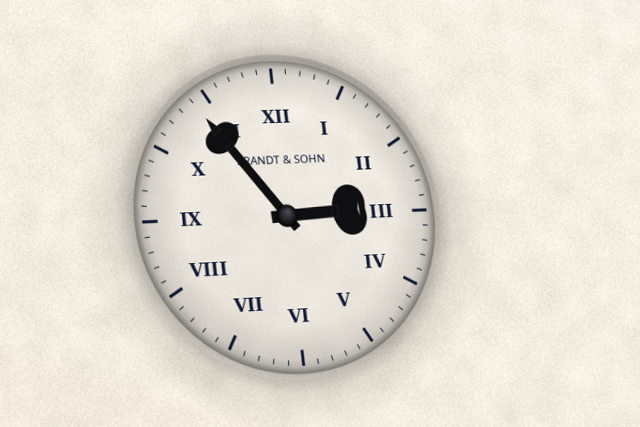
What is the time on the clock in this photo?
2:54
